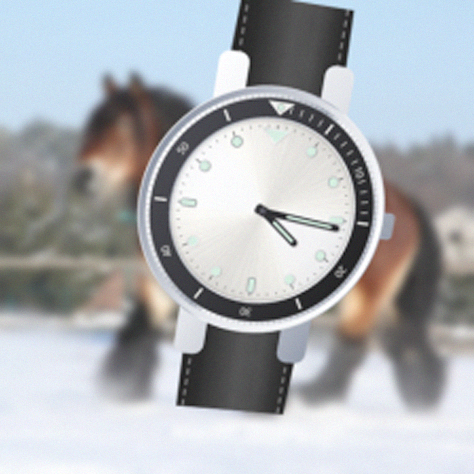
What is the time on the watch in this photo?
4:16
